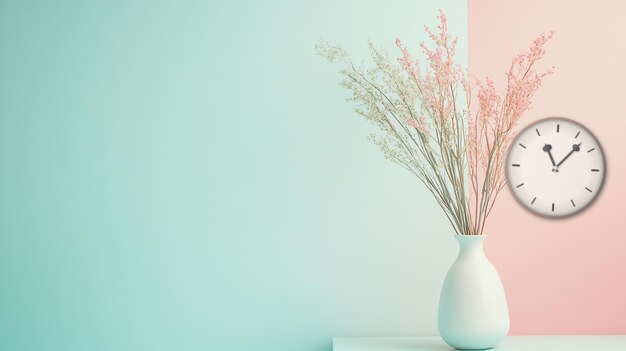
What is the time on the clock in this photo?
11:07
